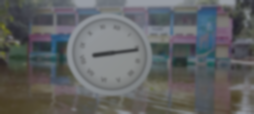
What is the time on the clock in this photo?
8:11
